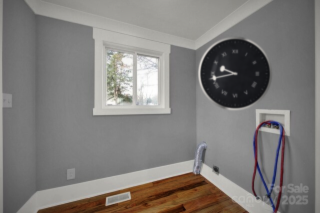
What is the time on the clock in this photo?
9:43
